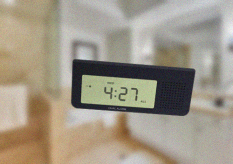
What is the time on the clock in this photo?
4:27
